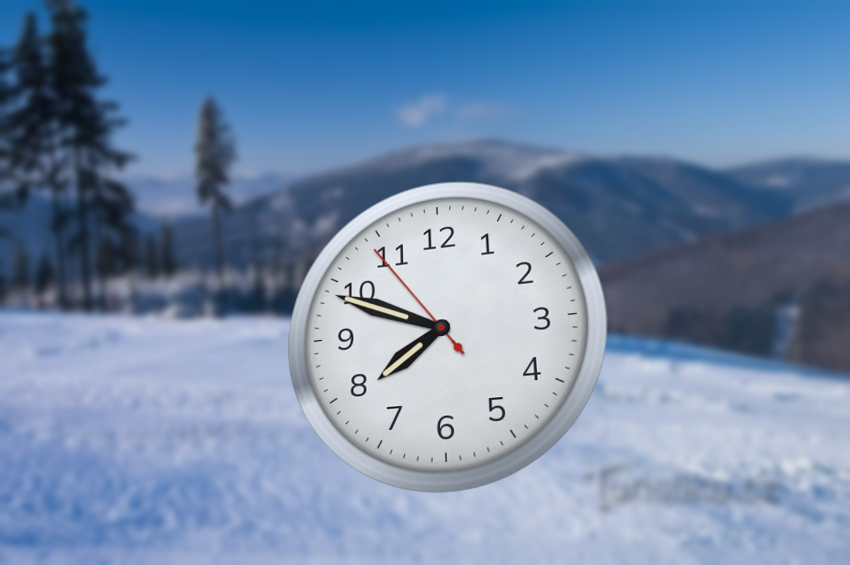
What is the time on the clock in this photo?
7:48:54
